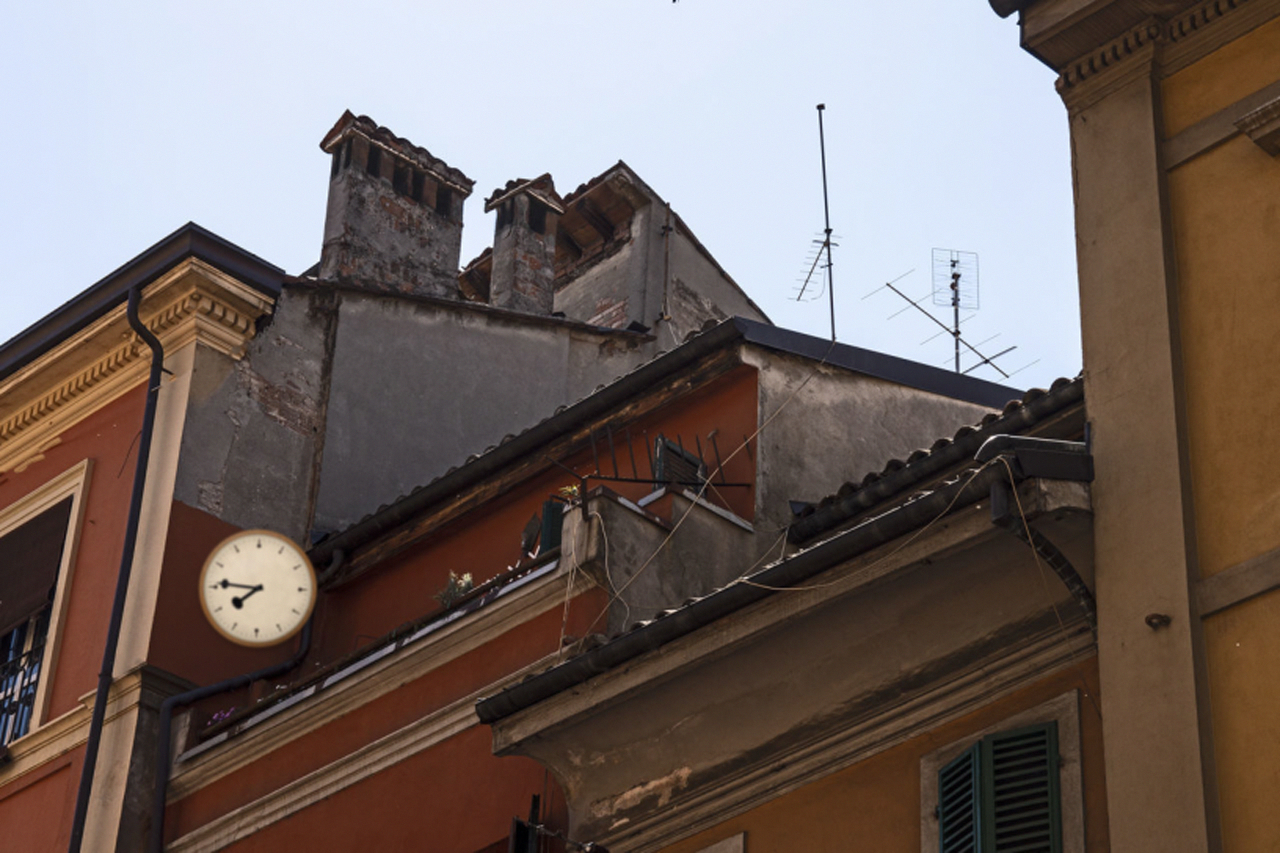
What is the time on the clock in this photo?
7:46
